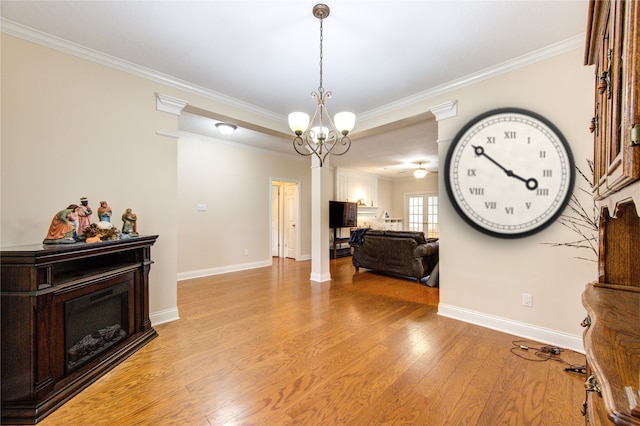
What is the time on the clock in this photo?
3:51
